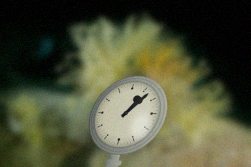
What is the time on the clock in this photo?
1:07
